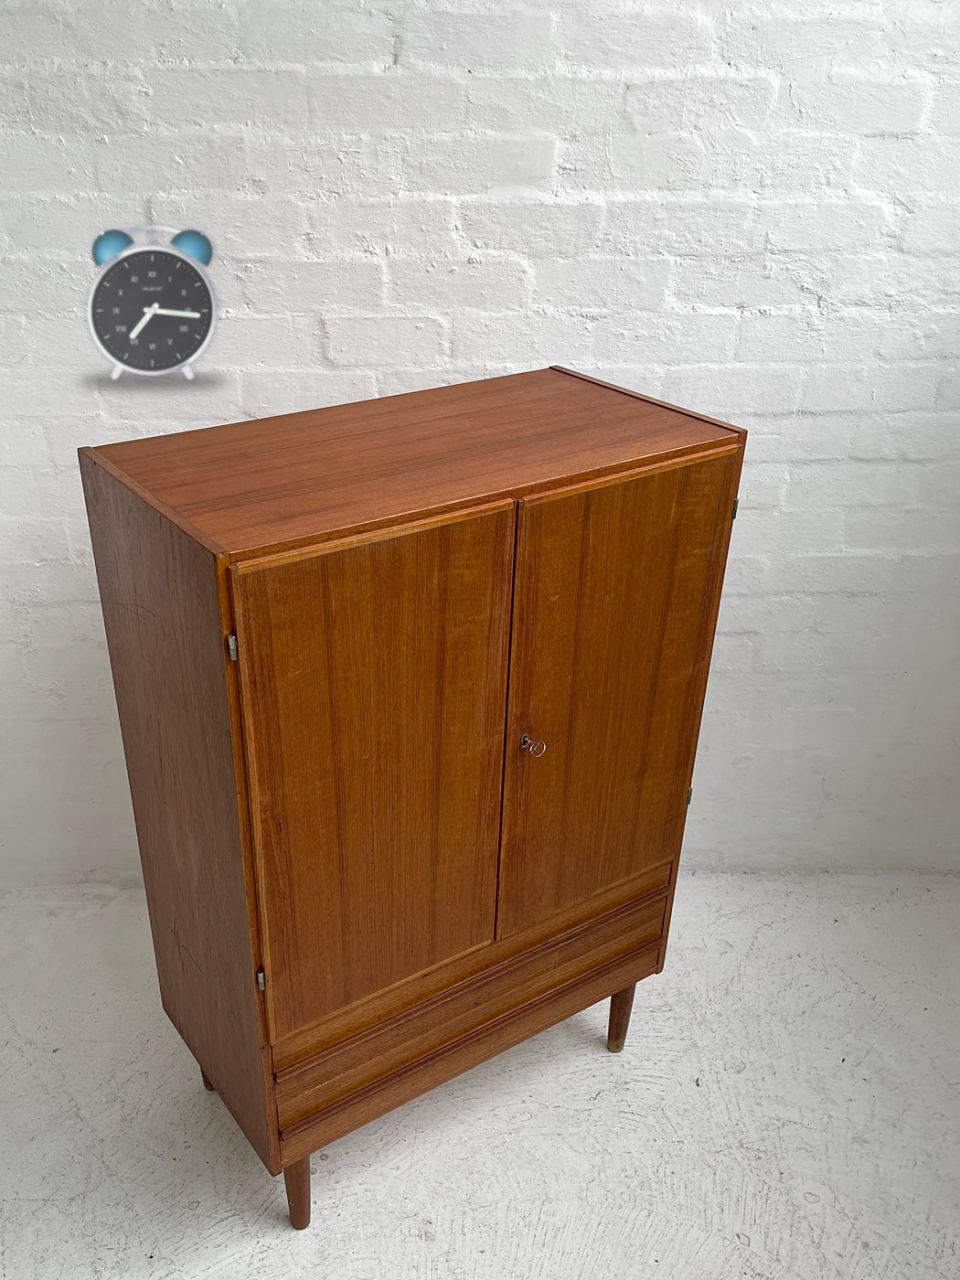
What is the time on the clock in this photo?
7:16
